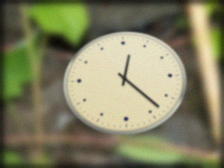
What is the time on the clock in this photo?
12:23
